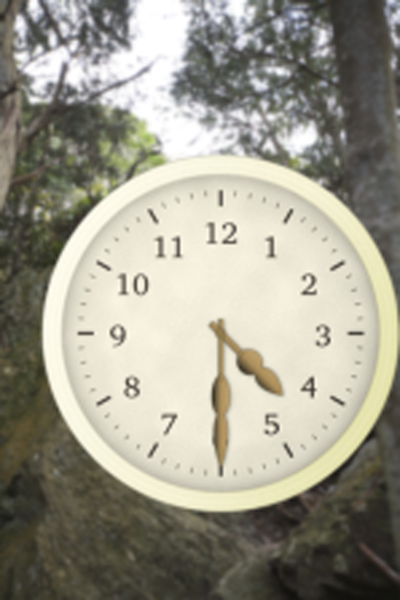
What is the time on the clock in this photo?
4:30
